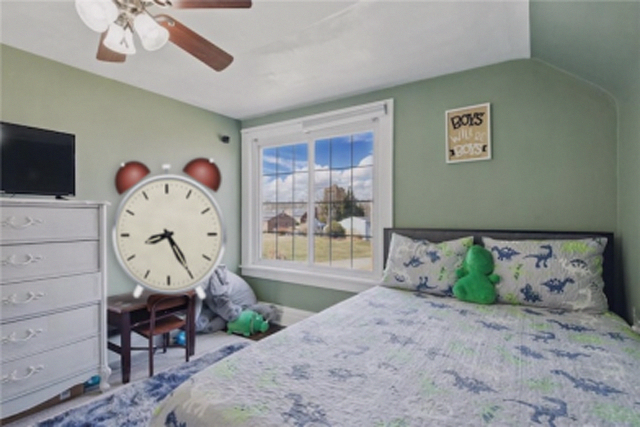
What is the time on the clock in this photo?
8:25
